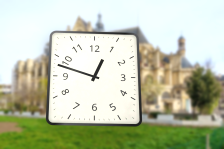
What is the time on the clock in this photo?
12:48
